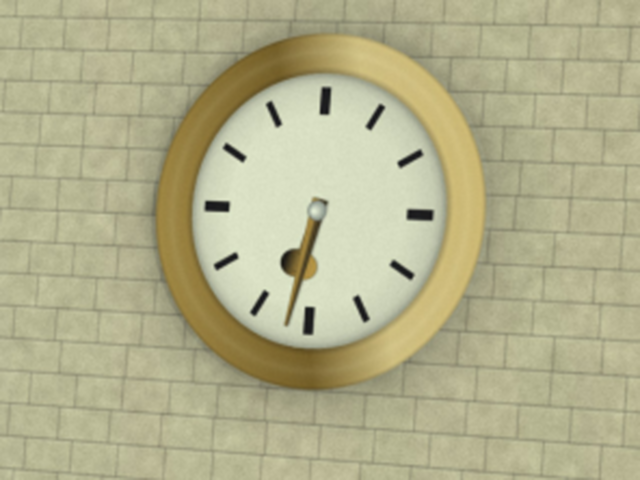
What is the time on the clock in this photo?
6:32
